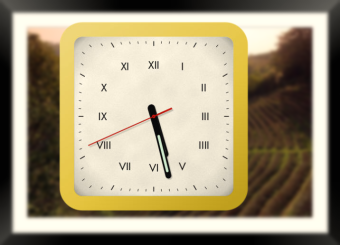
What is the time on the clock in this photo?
5:27:41
